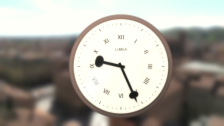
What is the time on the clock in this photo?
9:26
